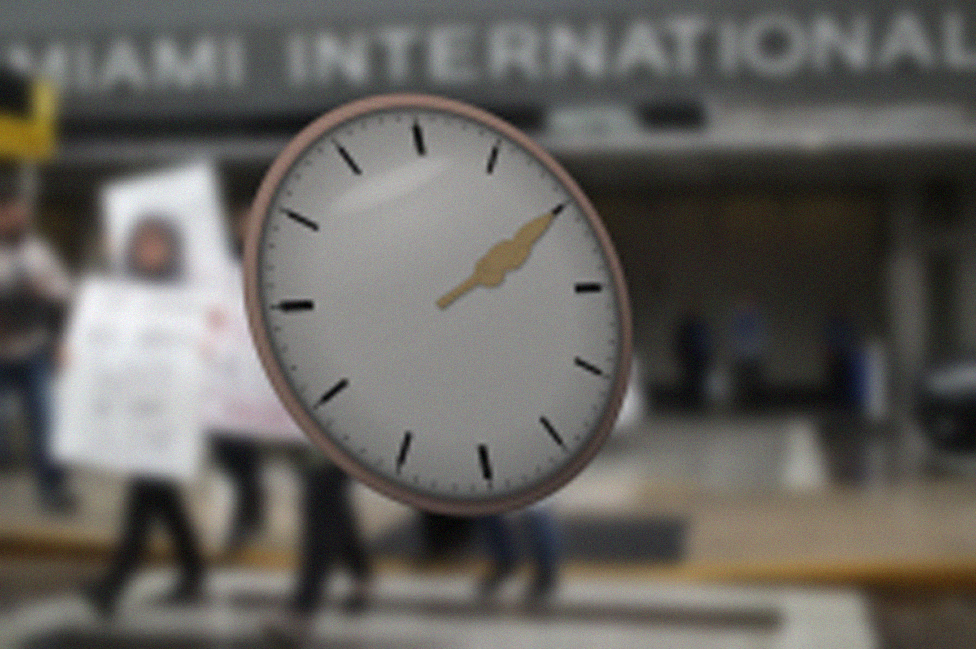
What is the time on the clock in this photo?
2:10
